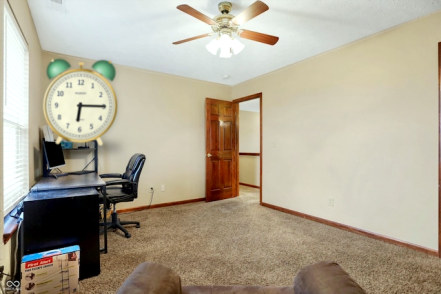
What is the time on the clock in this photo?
6:15
